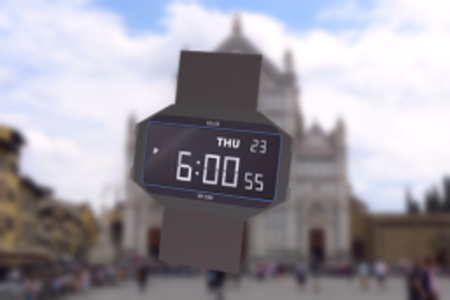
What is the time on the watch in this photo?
6:00:55
